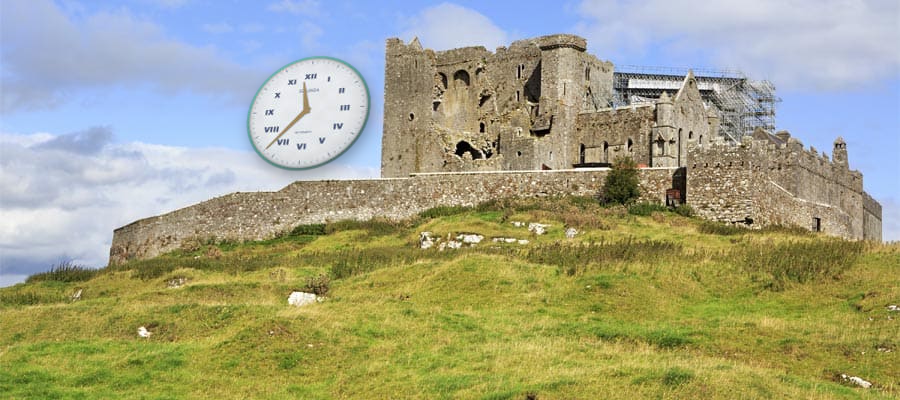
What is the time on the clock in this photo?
11:37
